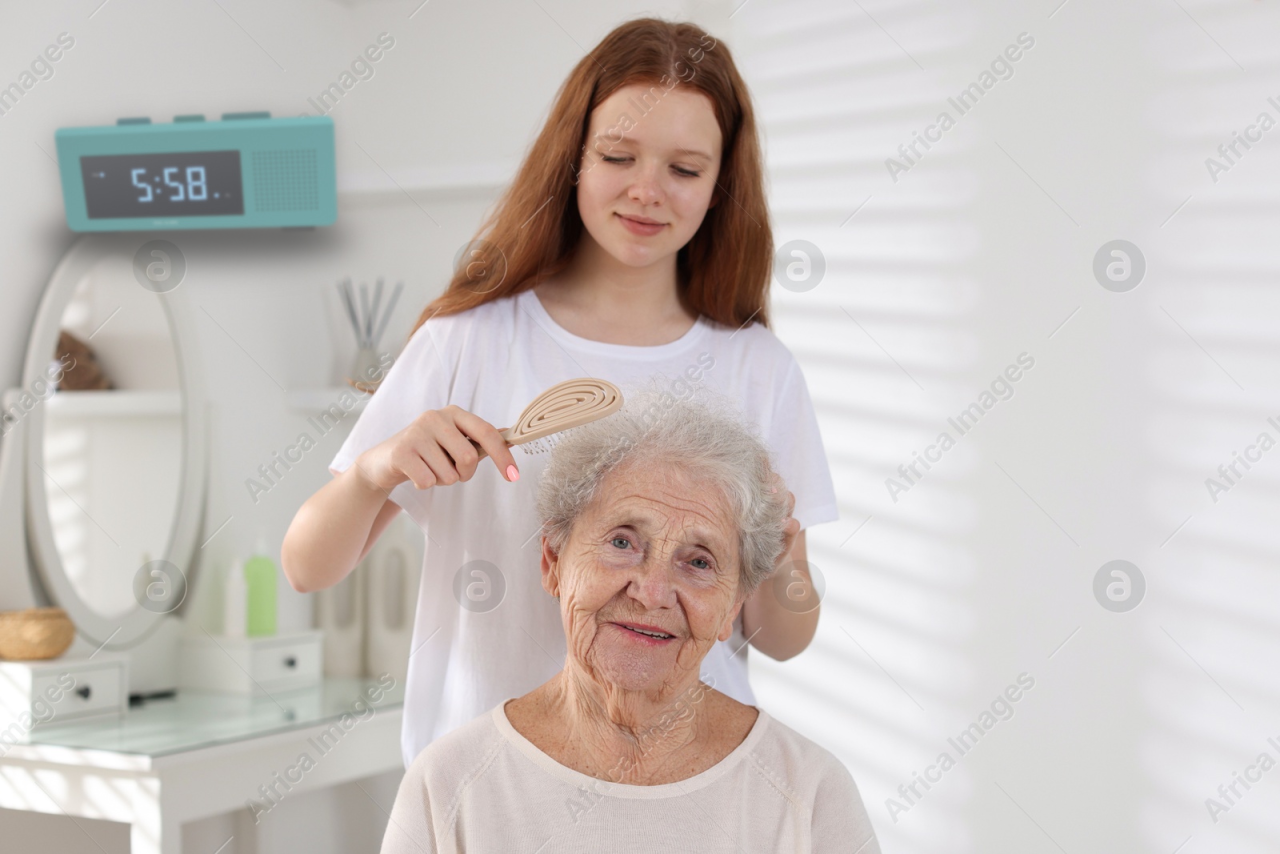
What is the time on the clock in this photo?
5:58
